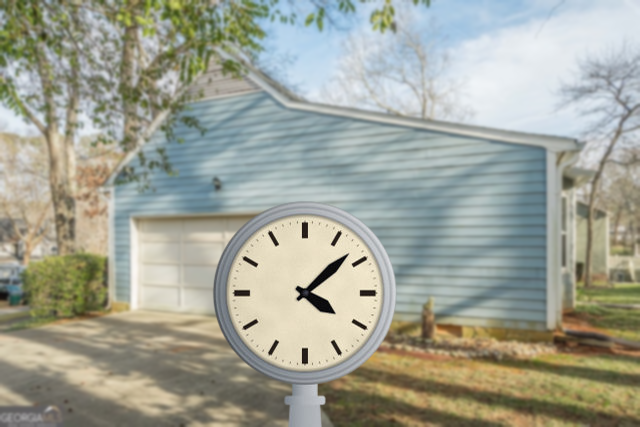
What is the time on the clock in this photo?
4:08
